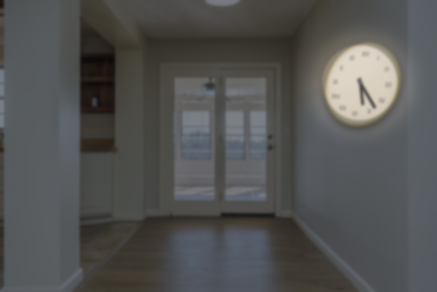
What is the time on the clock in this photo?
5:23
